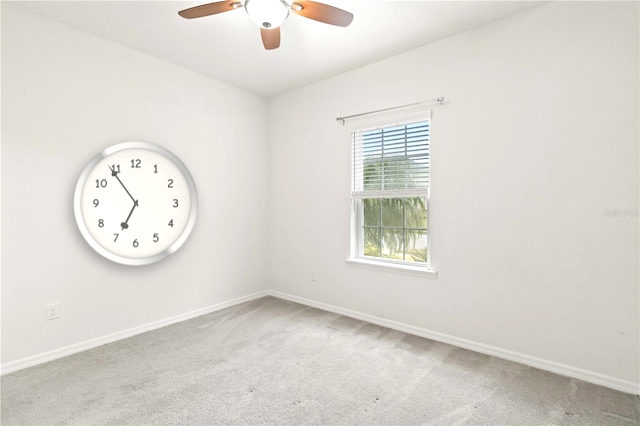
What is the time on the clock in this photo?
6:54
